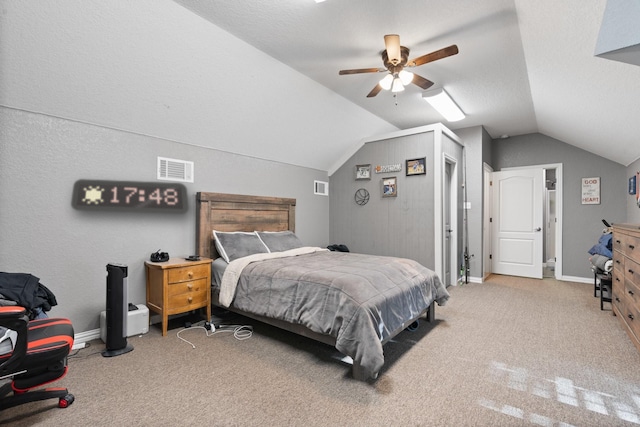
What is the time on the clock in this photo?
17:48
